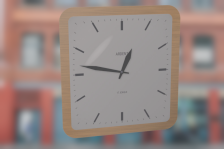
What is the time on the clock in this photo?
12:47
